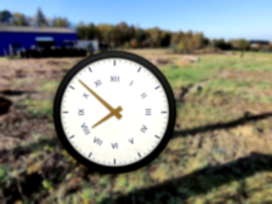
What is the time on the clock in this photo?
7:52
